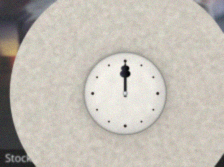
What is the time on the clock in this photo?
12:00
